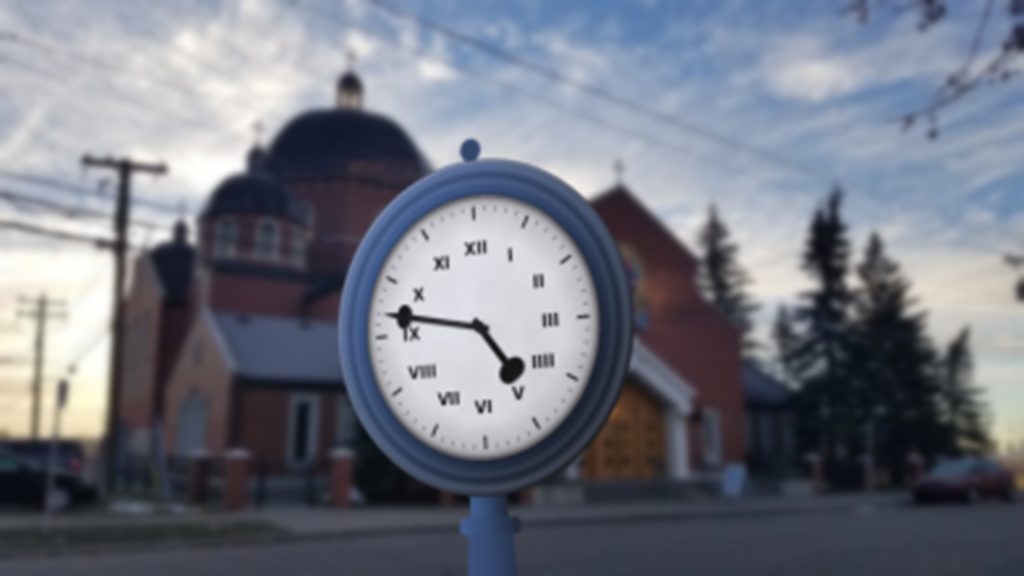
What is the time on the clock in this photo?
4:47
